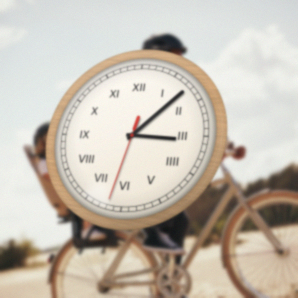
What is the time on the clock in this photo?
3:07:32
